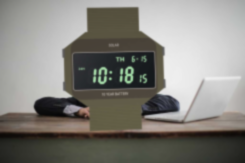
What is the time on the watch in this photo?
10:18
